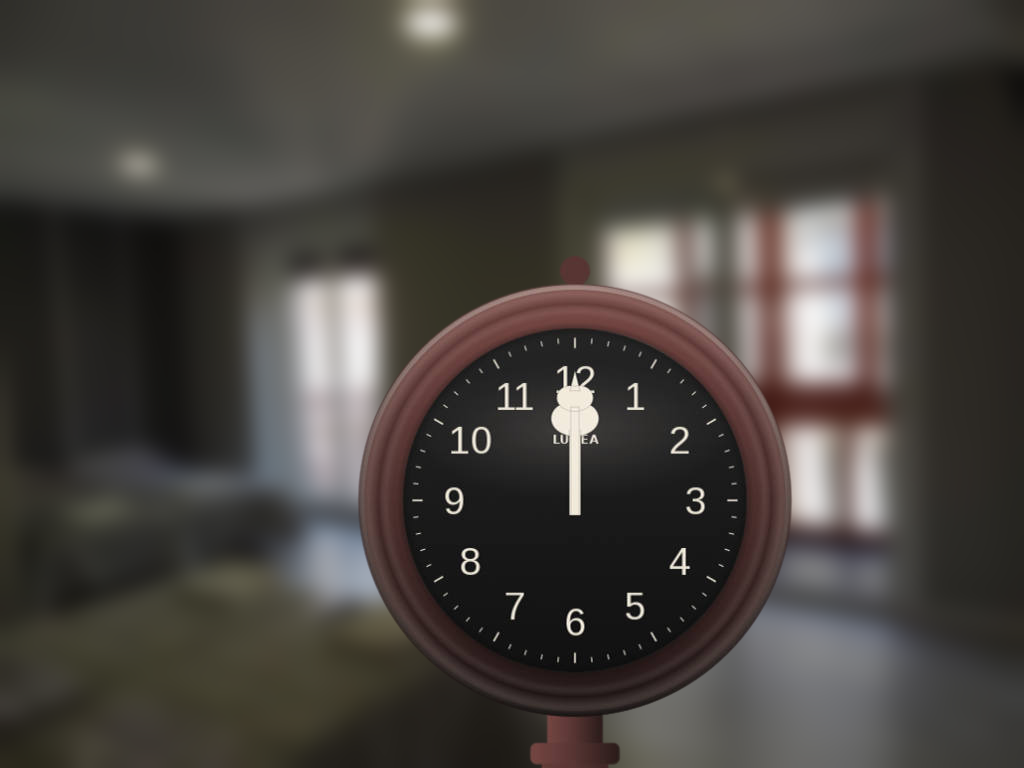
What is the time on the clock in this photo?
12:00
